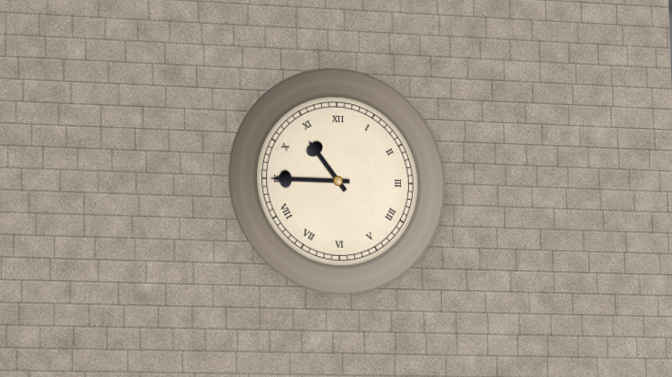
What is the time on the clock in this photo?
10:45
